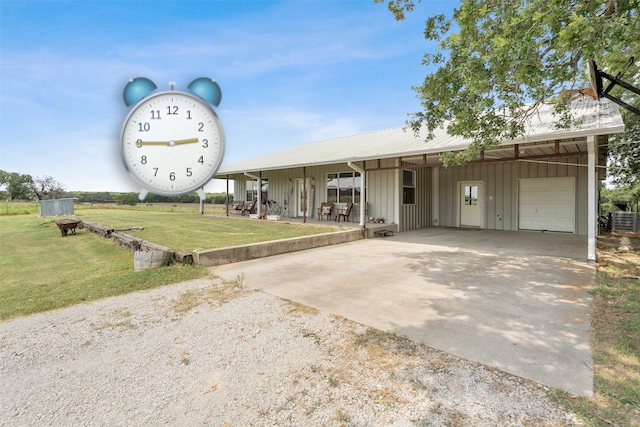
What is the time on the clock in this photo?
2:45
